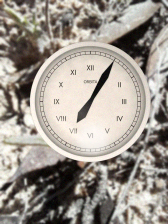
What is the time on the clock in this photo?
7:05
